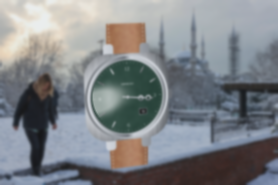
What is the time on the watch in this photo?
3:16
